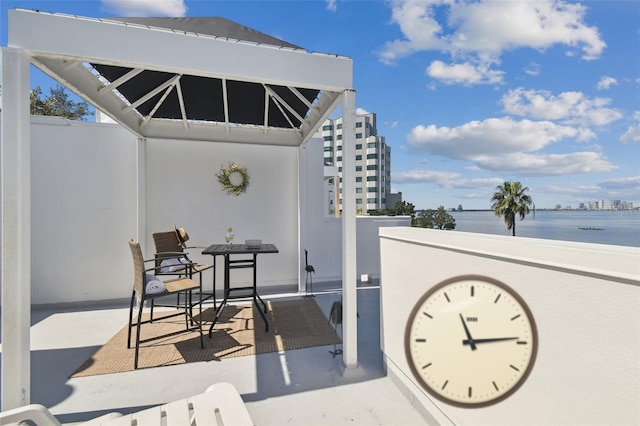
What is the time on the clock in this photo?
11:14
